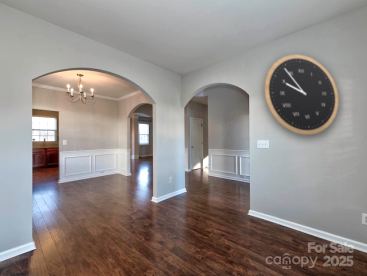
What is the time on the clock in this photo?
9:54
